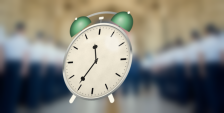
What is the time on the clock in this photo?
11:36
